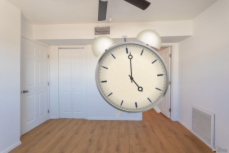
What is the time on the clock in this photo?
5:01
